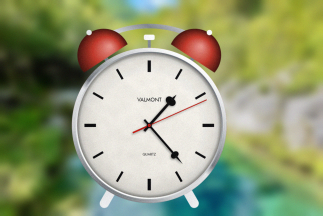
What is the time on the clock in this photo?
1:23:11
